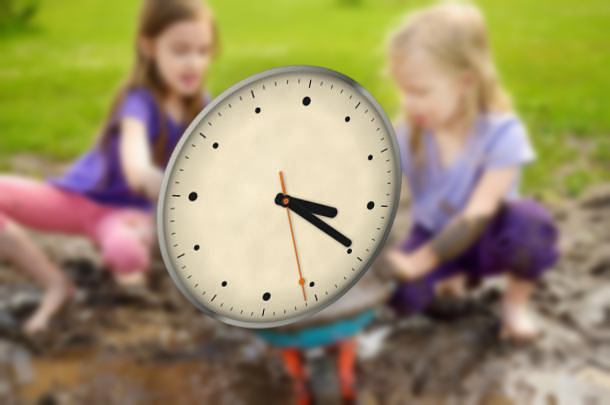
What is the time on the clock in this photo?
3:19:26
